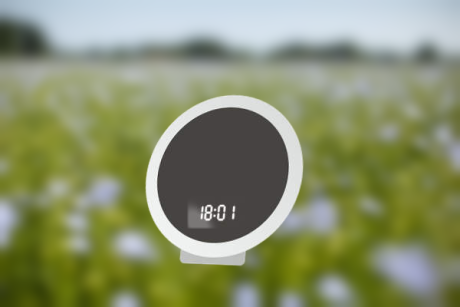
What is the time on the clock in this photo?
18:01
